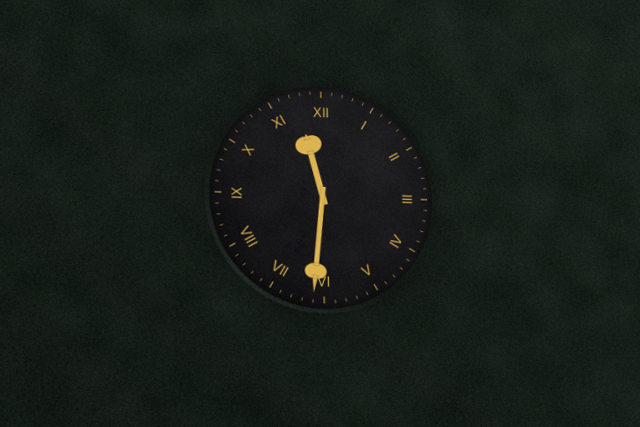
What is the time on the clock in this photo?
11:31
